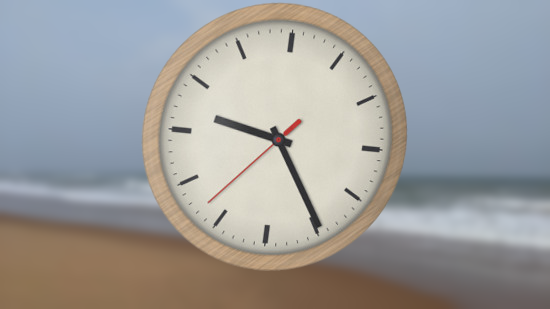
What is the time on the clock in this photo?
9:24:37
